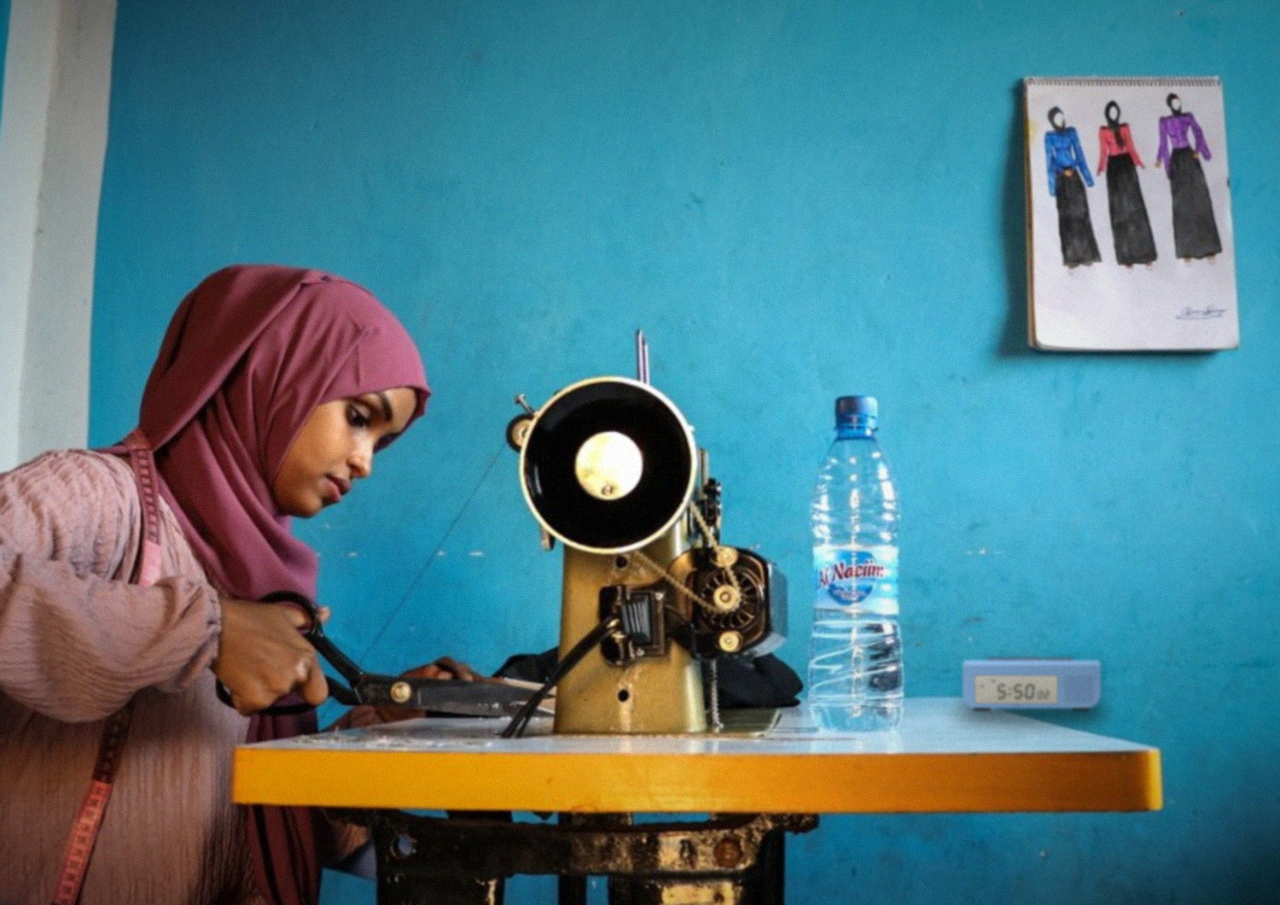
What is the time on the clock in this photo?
5:50
